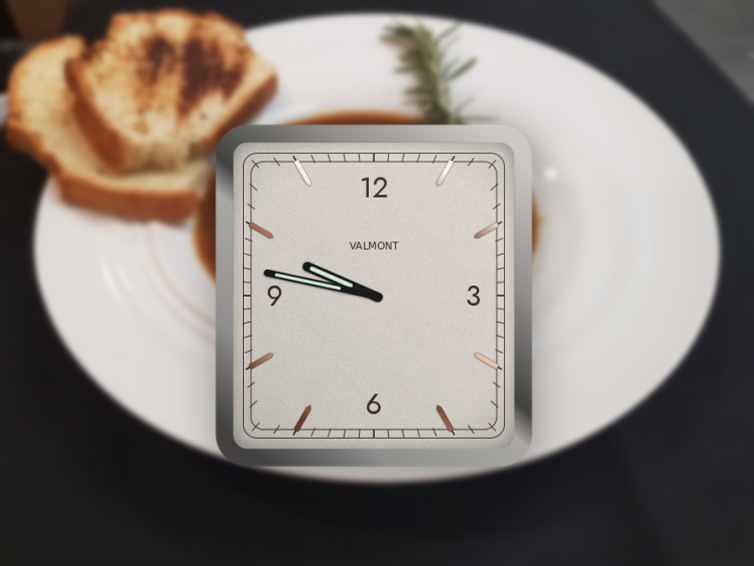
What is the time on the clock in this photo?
9:47
